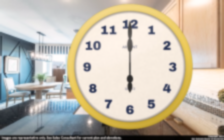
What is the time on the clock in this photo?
6:00
